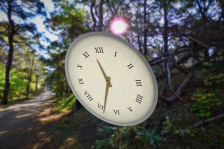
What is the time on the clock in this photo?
11:34
